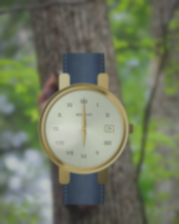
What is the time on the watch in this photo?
6:00
